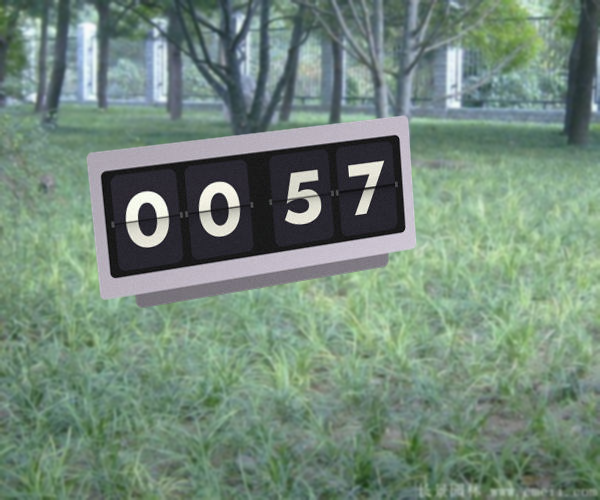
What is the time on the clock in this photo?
0:57
